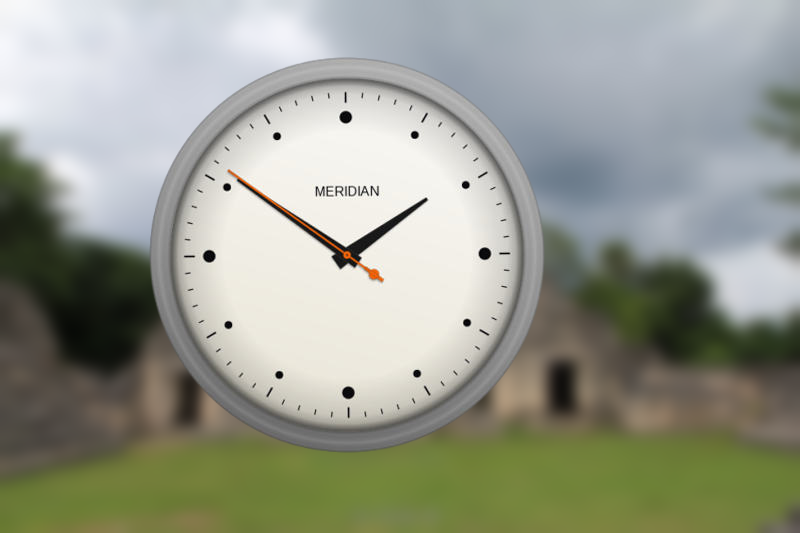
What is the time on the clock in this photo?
1:50:51
